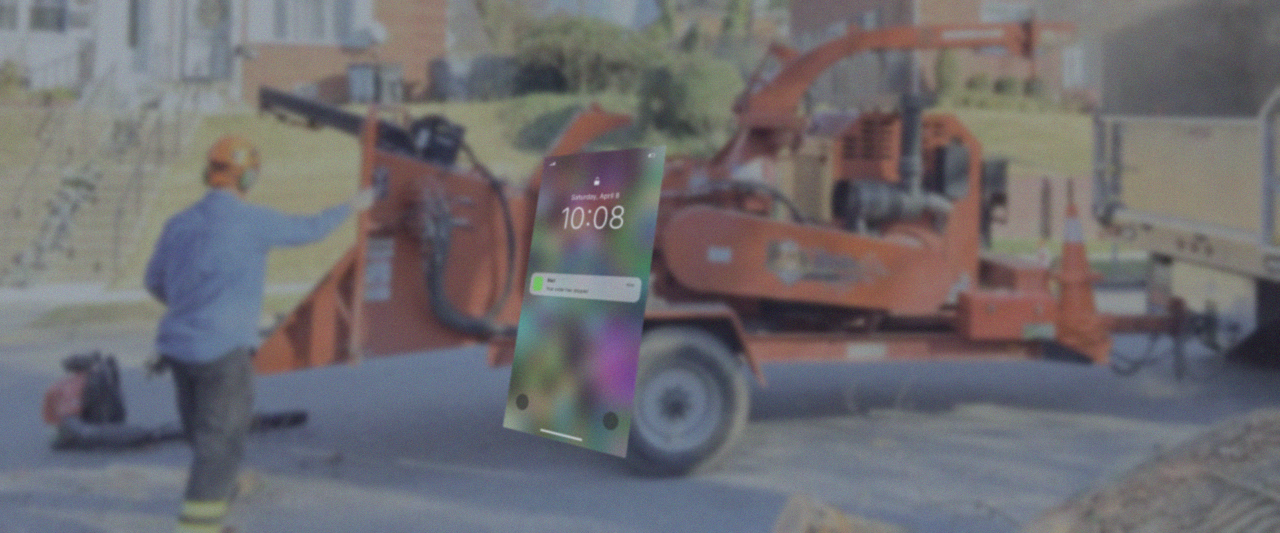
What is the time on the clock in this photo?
10:08
